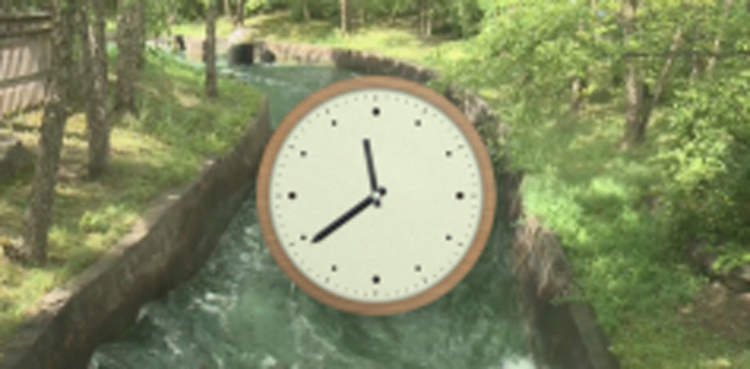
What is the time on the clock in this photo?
11:39
